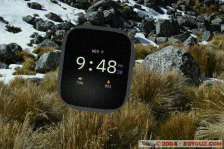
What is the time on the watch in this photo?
9:48
